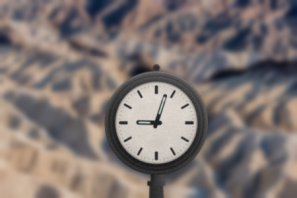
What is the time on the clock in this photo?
9:03
